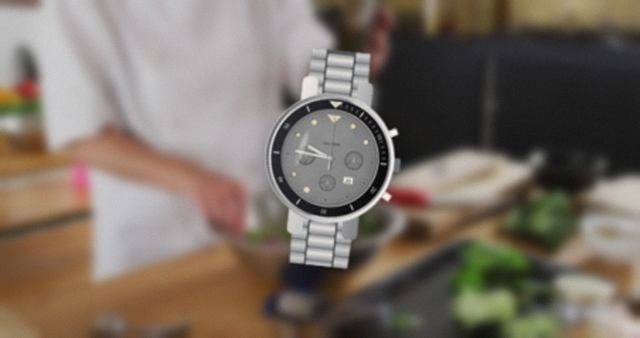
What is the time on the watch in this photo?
9:46
